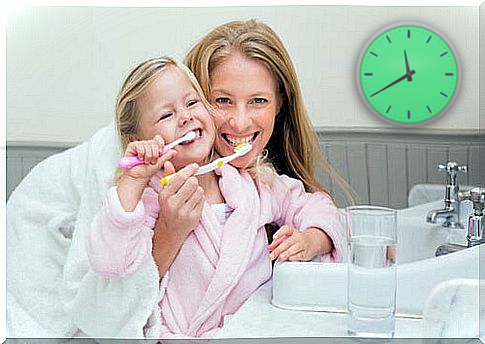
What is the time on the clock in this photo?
11:40
